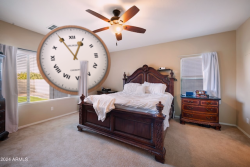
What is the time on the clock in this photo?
12:55
